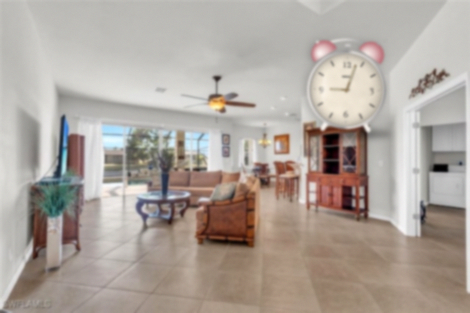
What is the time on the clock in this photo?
9:03
